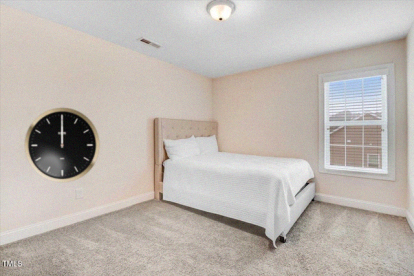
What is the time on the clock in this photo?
12:00
